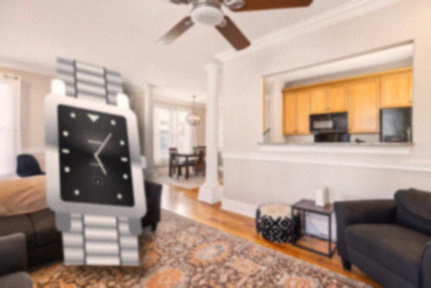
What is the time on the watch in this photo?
5:06
